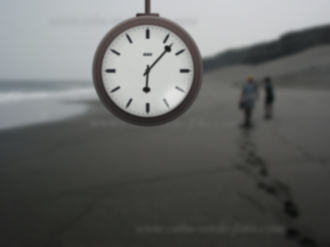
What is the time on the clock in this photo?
6:07
